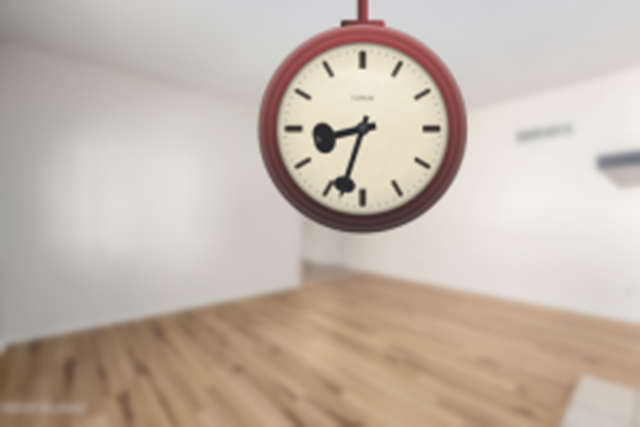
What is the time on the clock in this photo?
8:33
